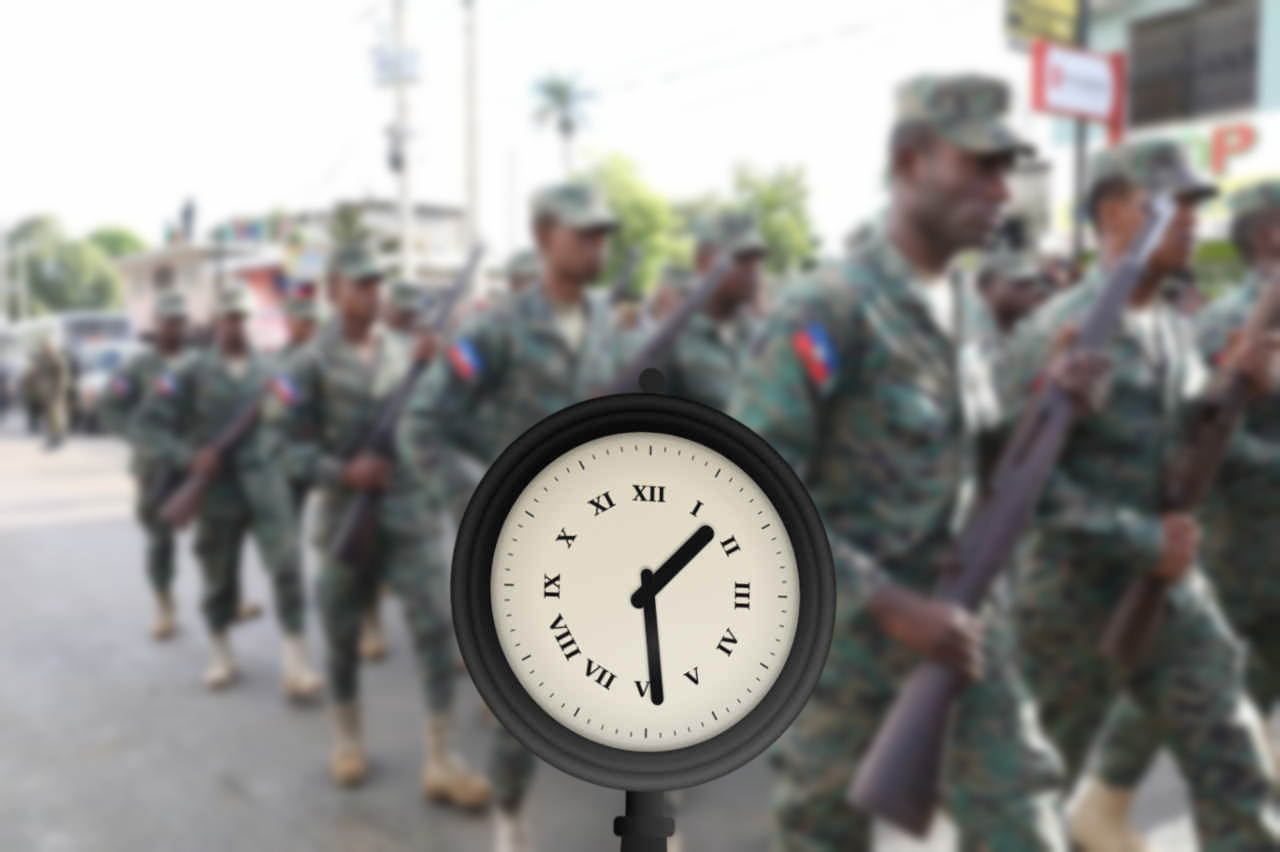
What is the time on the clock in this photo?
1:29
